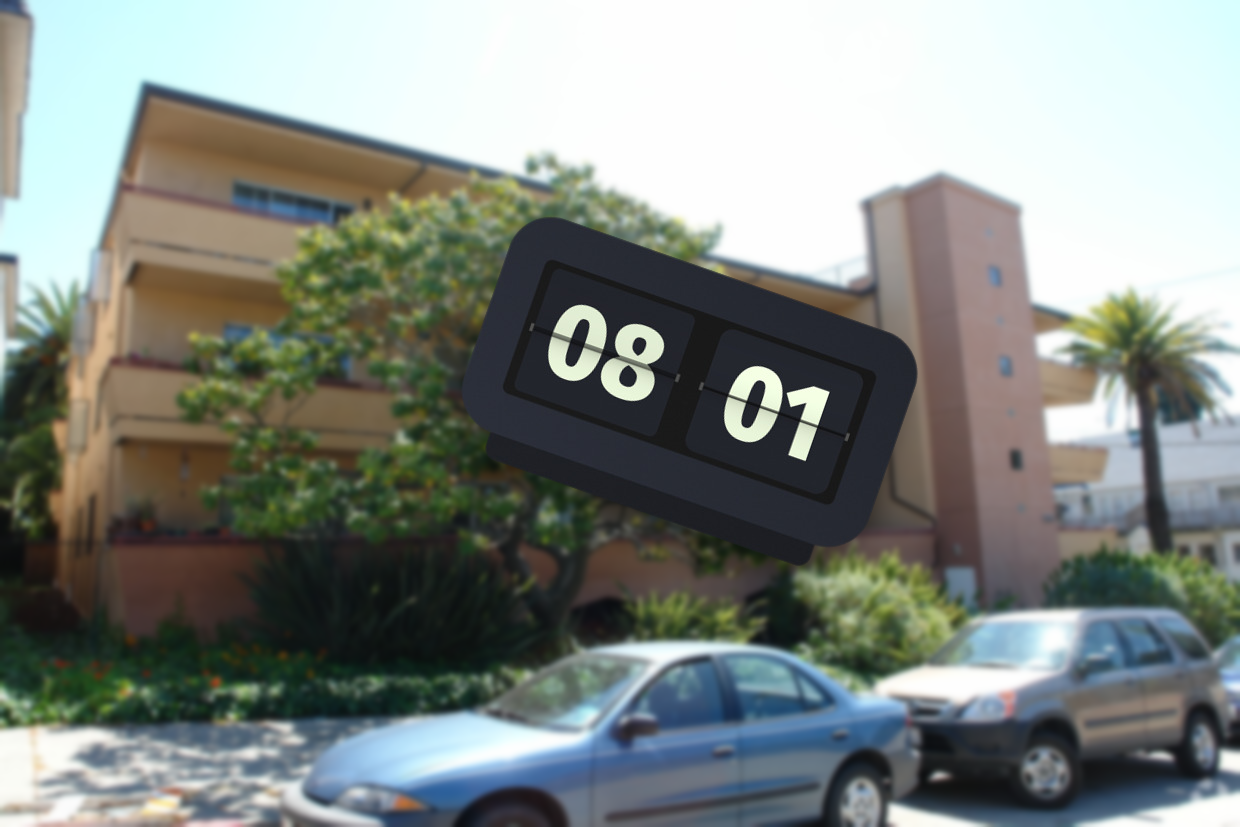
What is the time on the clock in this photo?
8:01
